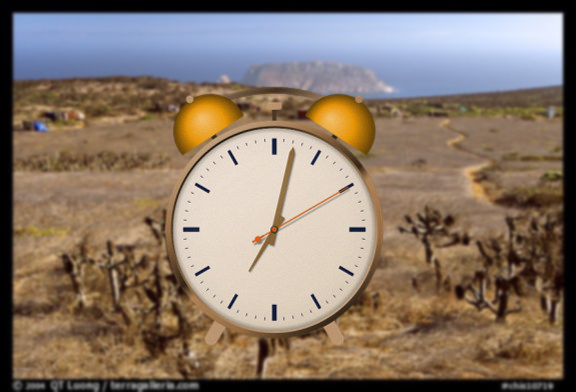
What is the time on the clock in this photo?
7:02:10
